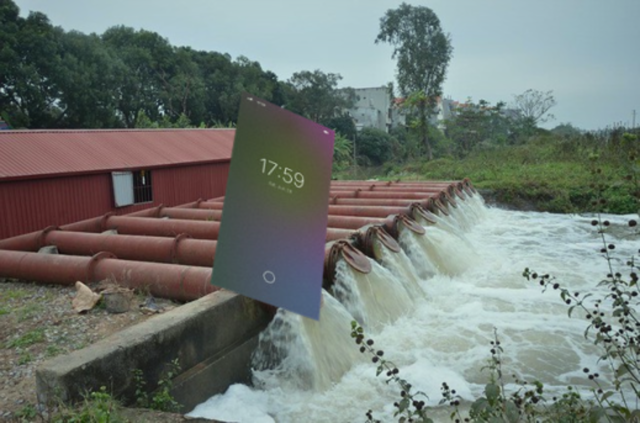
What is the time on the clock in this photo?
17:59
